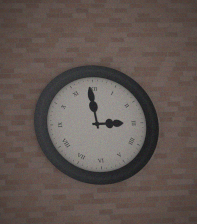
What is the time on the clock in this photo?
2:59
